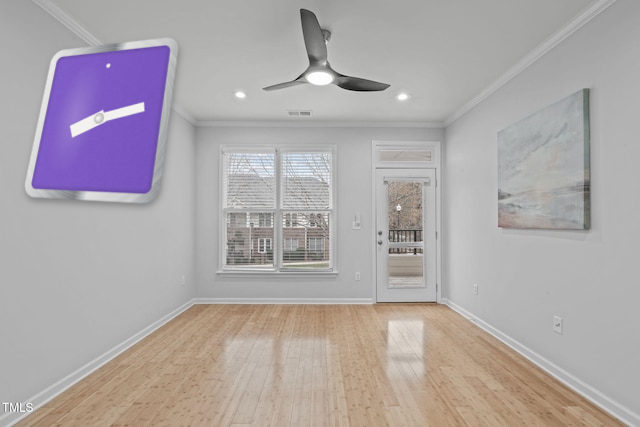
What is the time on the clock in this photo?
8:13
